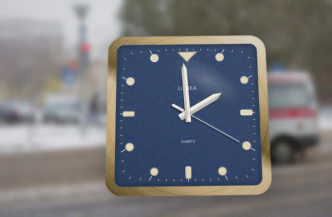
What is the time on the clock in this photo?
1:59:20
